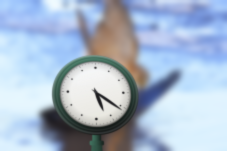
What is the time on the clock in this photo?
5:21
